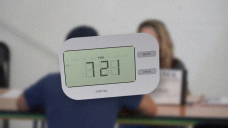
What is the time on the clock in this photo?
7:21
